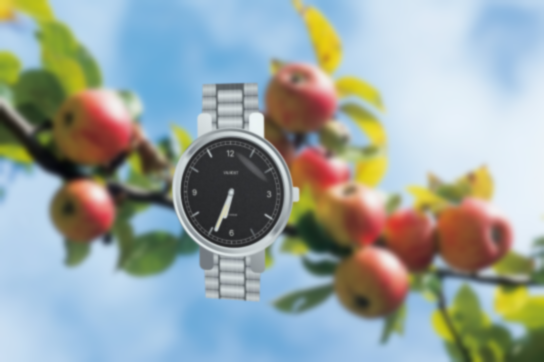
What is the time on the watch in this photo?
6:34
